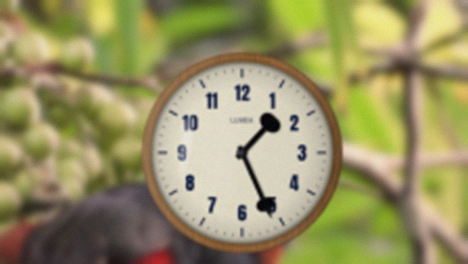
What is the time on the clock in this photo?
1:26
